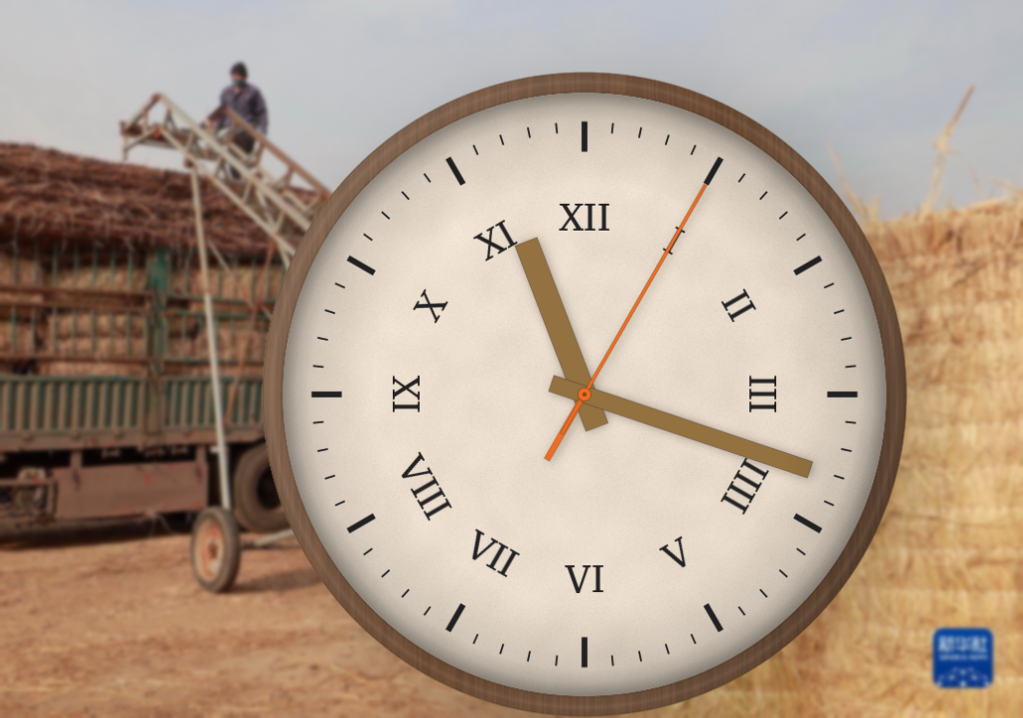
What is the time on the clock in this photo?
11:18:05
